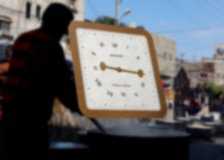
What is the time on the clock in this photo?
9:16
